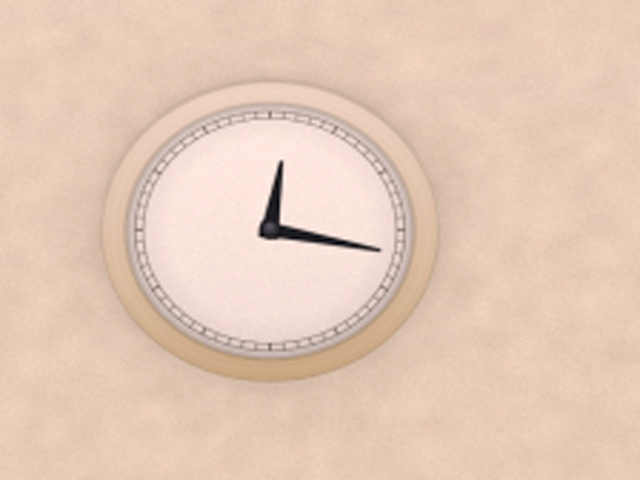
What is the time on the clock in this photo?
12:17
